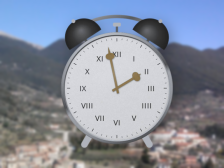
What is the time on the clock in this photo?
1:58
